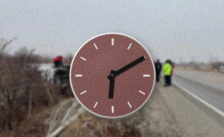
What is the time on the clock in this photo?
6:10
